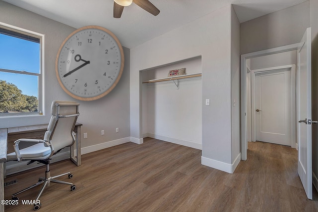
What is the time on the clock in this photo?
9:40
